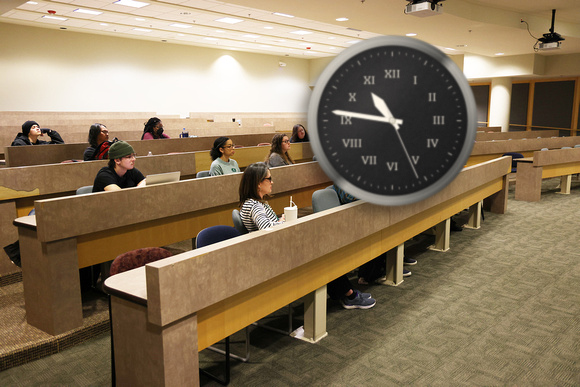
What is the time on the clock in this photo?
10:46:26
